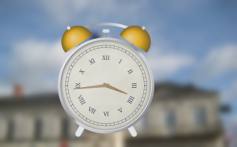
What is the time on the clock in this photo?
3:44
